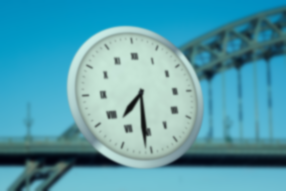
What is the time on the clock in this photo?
7:31
